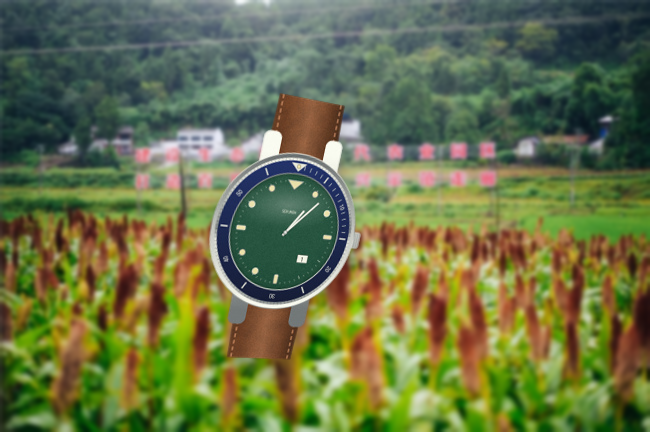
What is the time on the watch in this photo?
1:07
